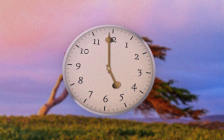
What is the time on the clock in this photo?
4:59
